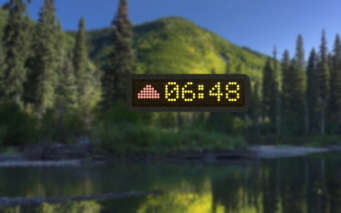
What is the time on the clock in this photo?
6:48
